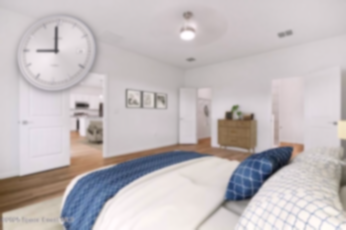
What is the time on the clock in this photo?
8:59
